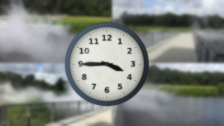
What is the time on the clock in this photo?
3:45
